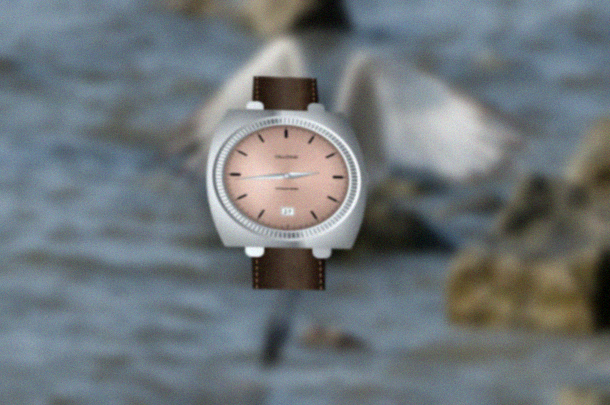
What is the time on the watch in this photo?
2:44
